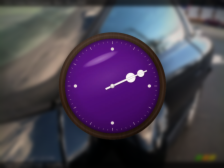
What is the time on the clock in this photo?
2:11
